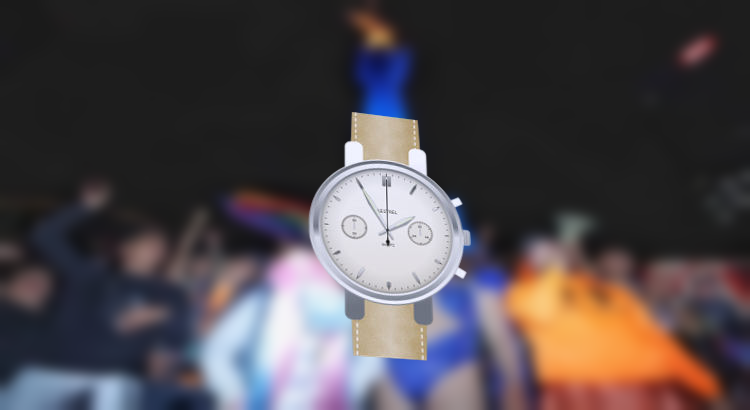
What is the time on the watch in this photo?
1:55
